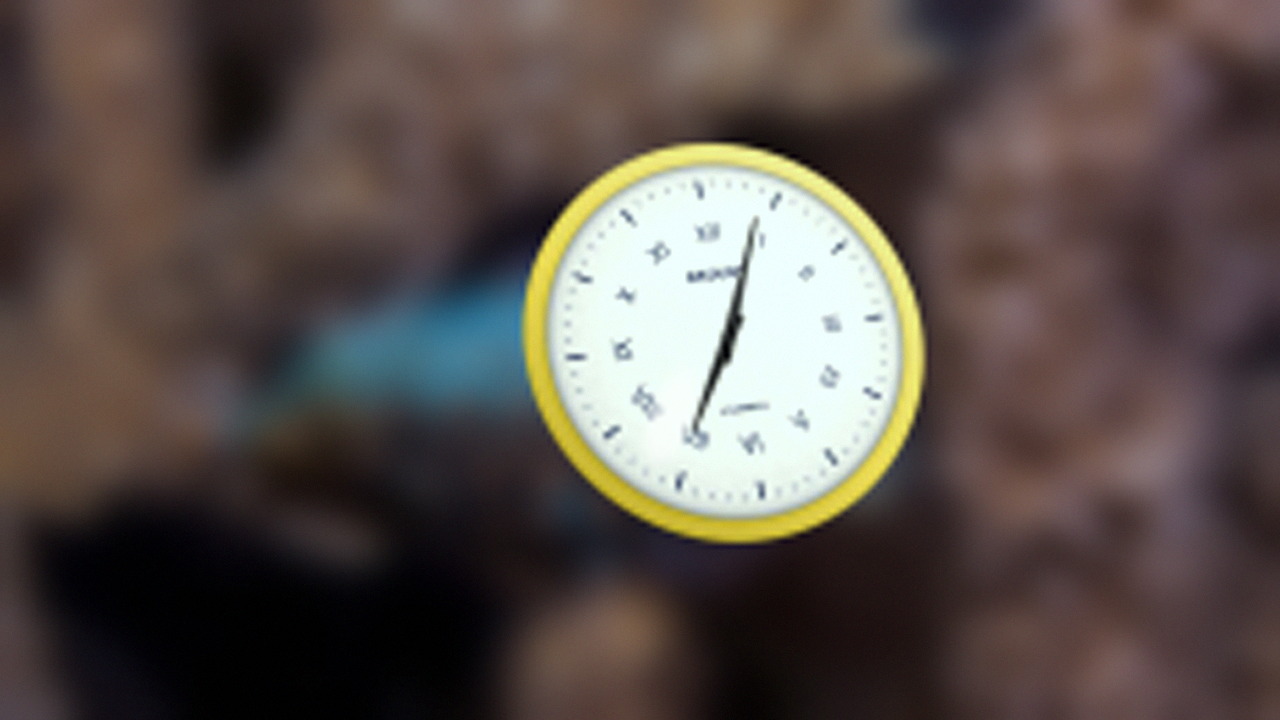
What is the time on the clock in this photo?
7:04
